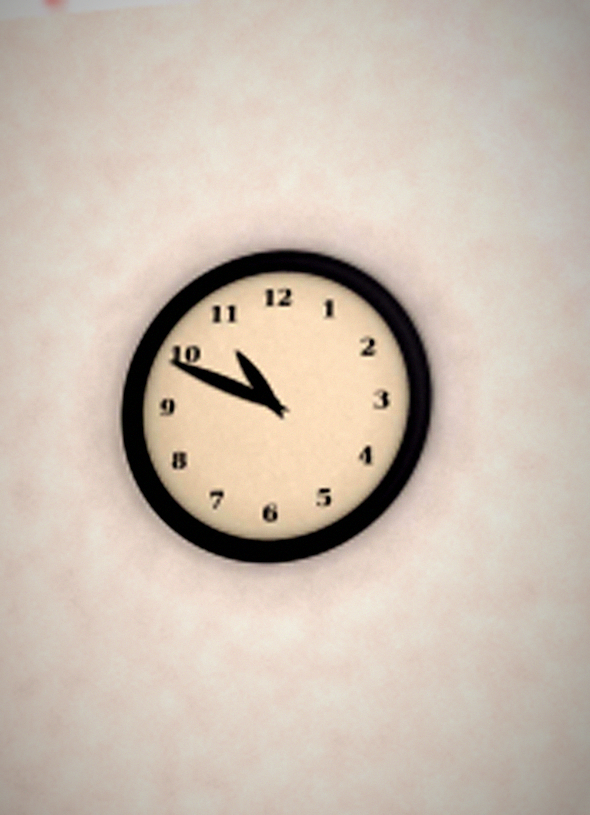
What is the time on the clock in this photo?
10:49
